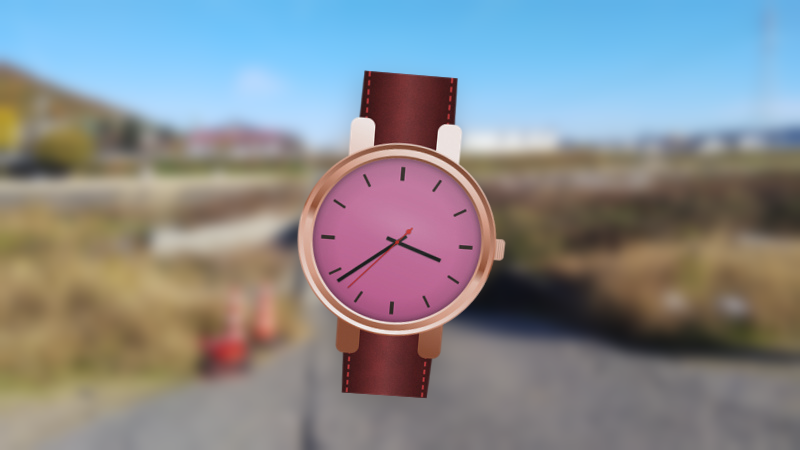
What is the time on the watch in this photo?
3:38:37
